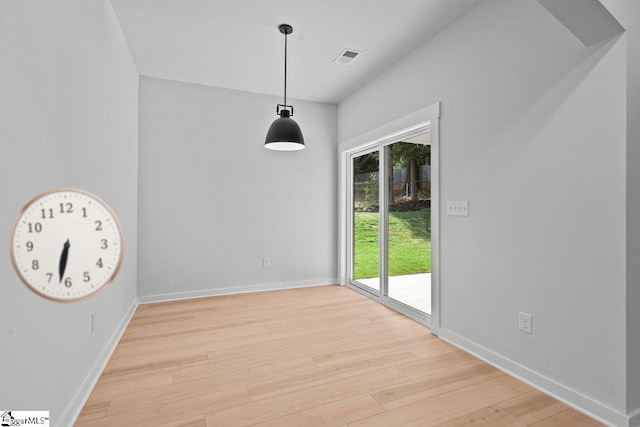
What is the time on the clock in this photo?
6:32
